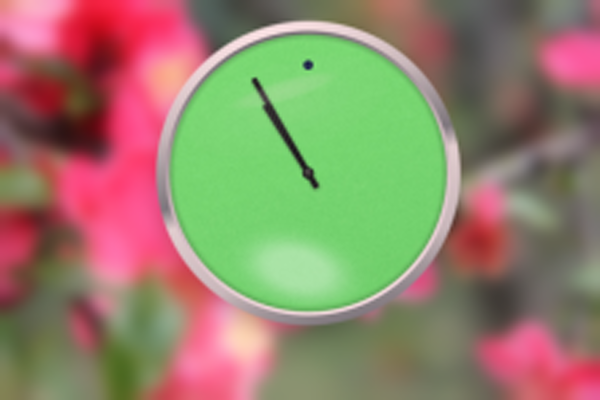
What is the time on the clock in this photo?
10:55
